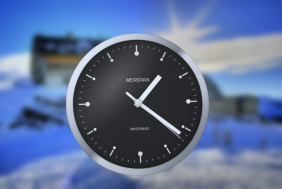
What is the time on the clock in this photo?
1:21:22
